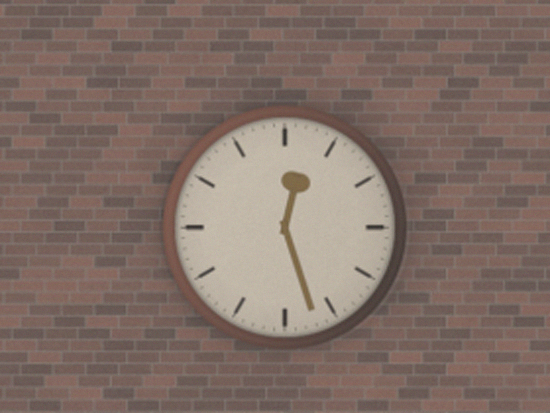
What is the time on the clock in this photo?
12:27
